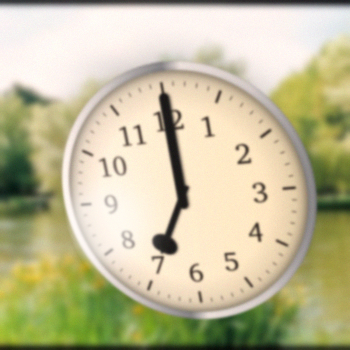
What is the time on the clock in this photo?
7:00
